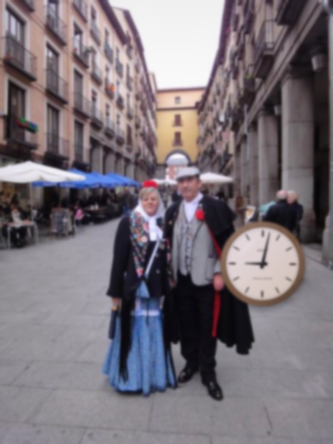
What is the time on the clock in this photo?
9:02
